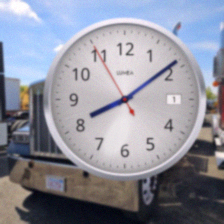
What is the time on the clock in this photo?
8:08:55
